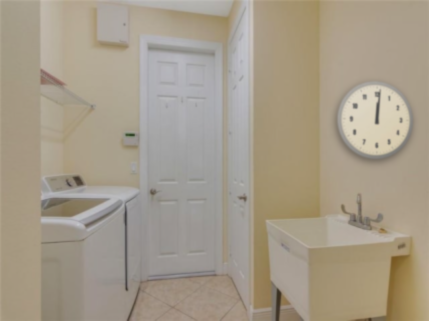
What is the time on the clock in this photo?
12:01
